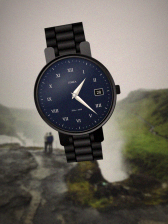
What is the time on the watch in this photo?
1:23
